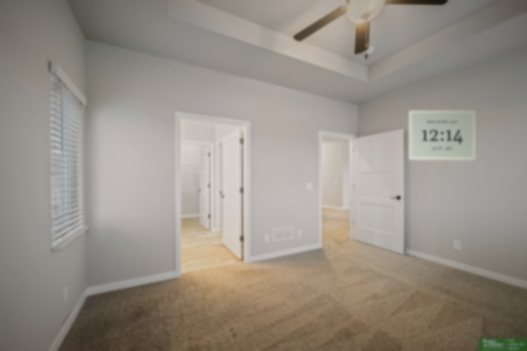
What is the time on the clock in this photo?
12:14
